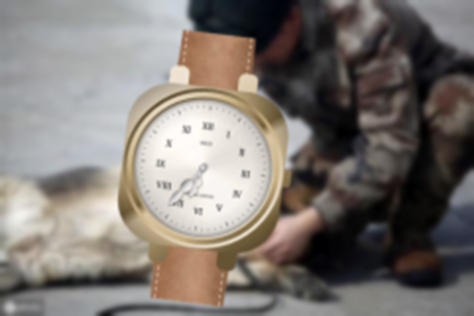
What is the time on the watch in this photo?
6:36
